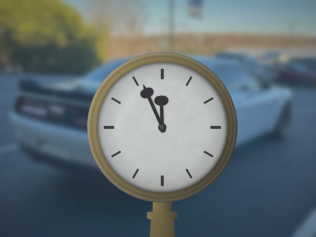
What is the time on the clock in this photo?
11:56
